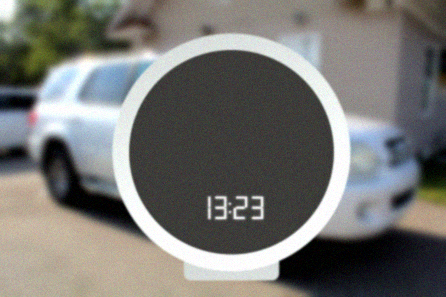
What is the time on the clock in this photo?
13:23
